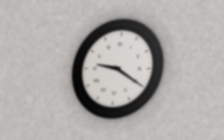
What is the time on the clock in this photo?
9:20
